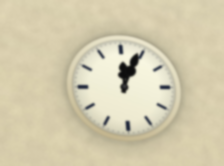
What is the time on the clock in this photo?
12:04
